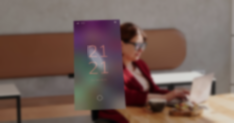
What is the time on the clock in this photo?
21:21
